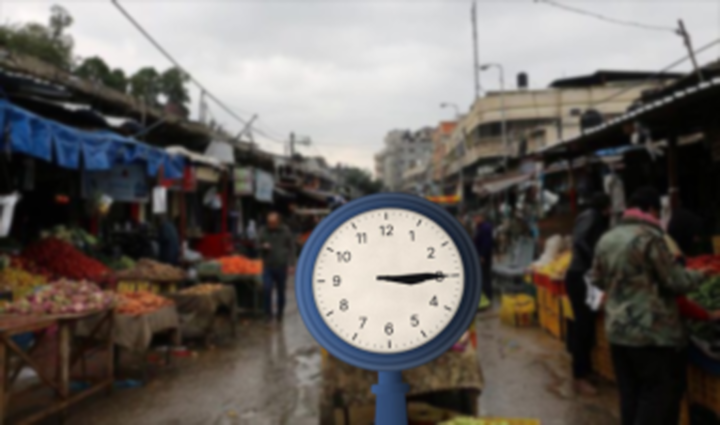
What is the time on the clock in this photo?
3:15
